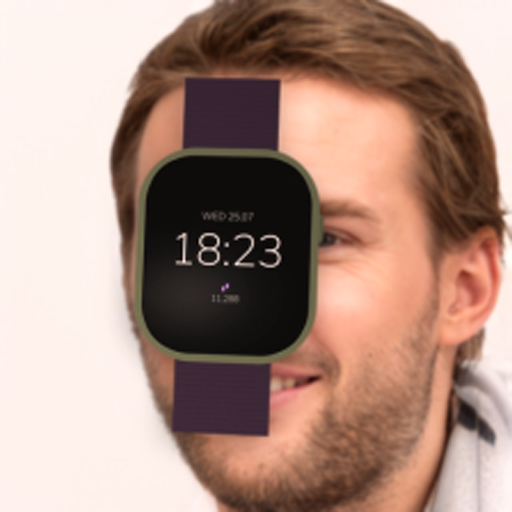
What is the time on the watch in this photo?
18:23
